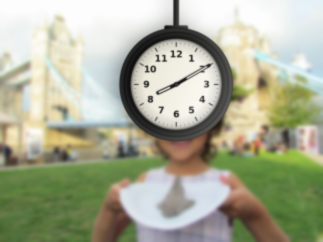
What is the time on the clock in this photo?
8:10
